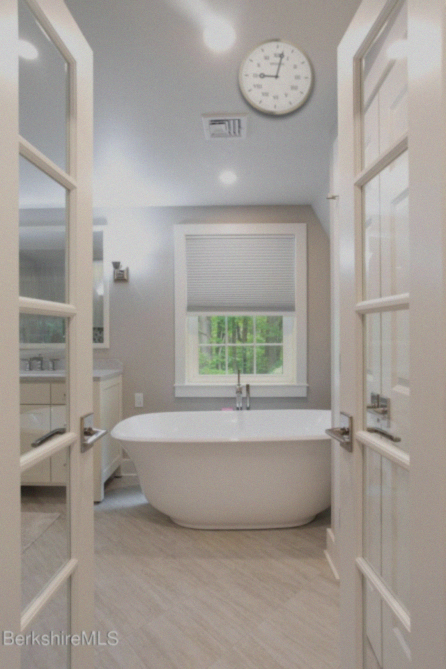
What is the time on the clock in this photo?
9:02
